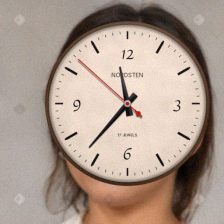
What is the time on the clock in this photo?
11:36:52
